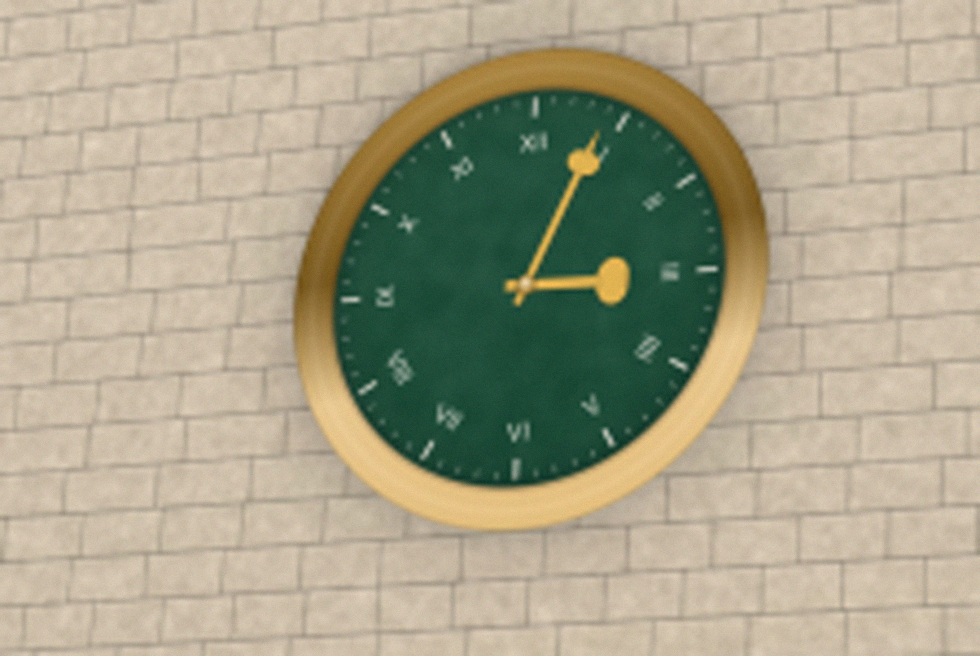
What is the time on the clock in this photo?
3:04
